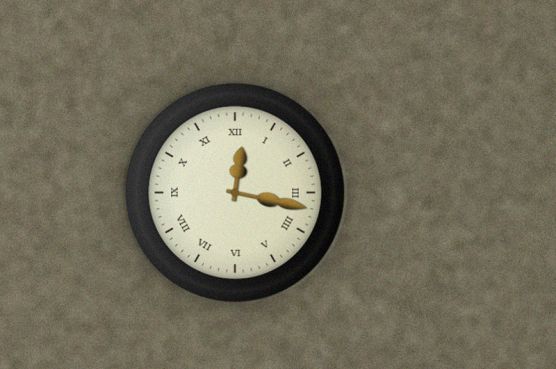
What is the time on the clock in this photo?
12:17
